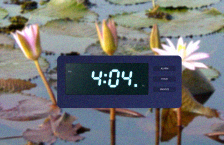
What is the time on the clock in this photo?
4:04
